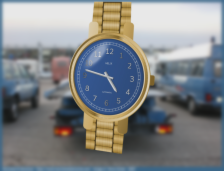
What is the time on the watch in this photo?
4:47
